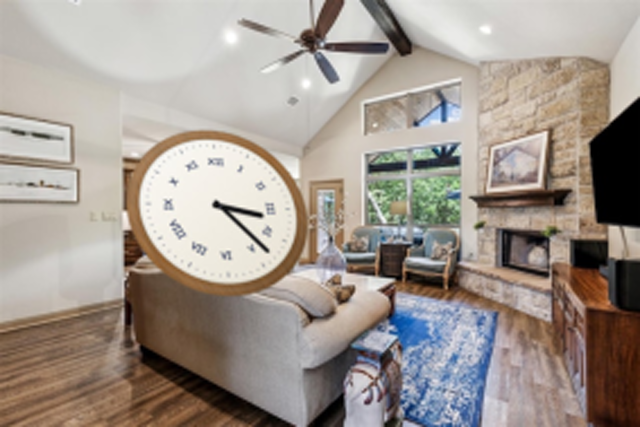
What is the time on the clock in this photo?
3:23
